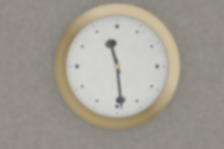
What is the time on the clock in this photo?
11:29
